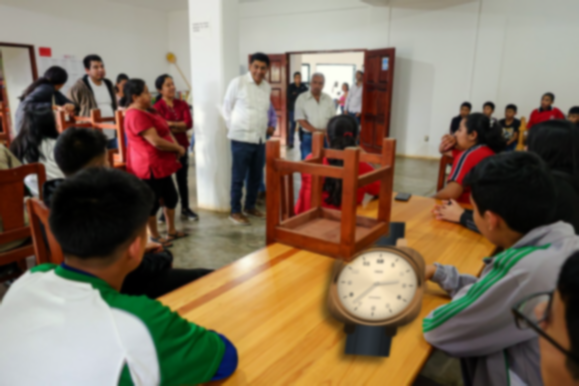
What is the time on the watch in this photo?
2:37
